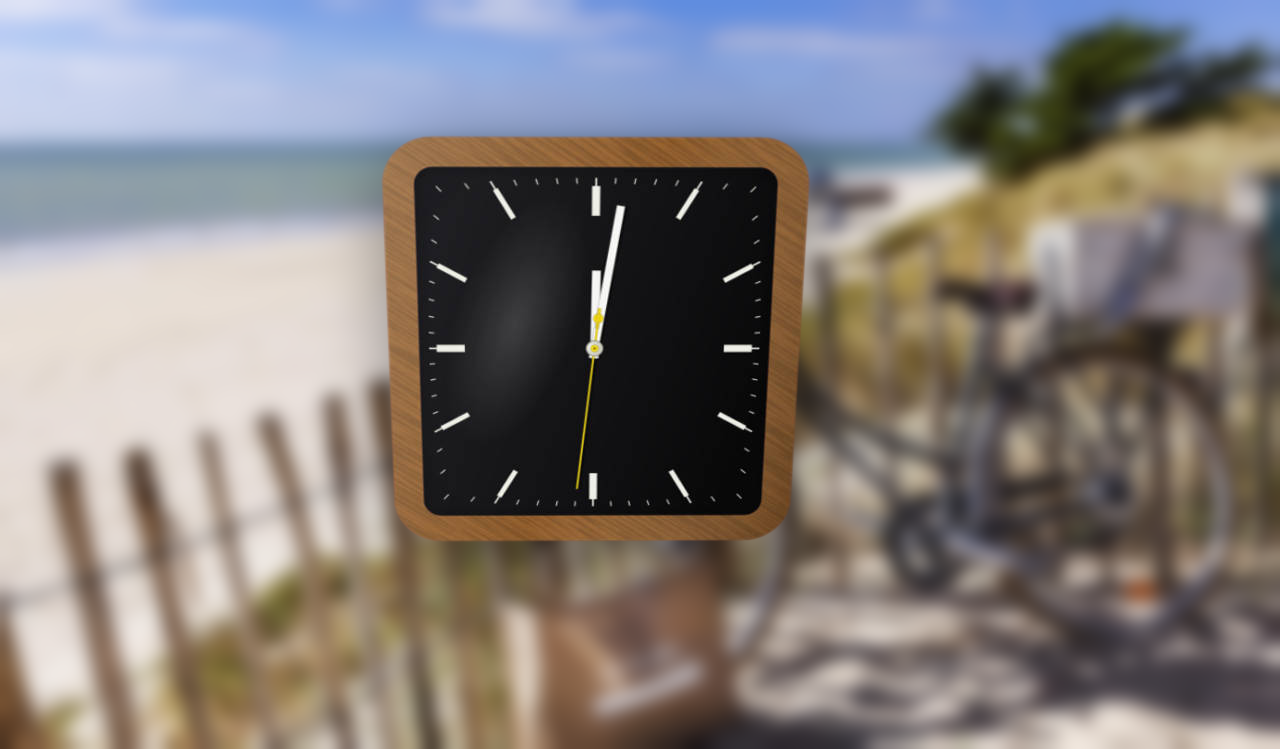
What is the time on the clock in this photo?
12:01:31
